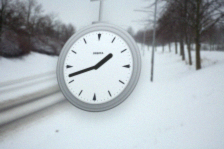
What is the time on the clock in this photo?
1:42
